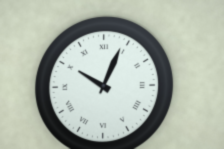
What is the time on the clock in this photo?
10:04
